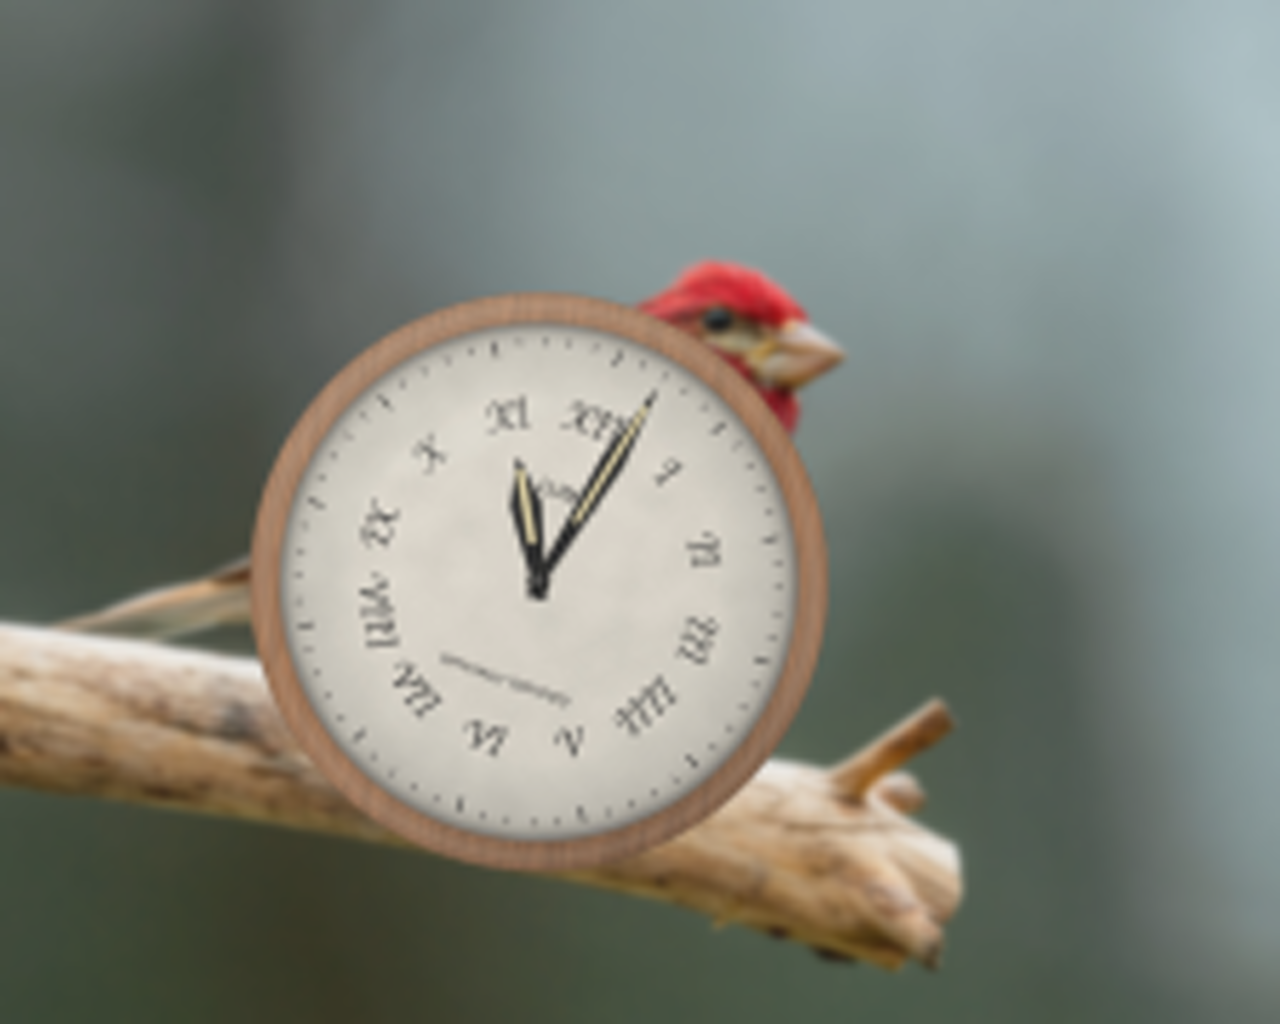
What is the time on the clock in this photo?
11:02
